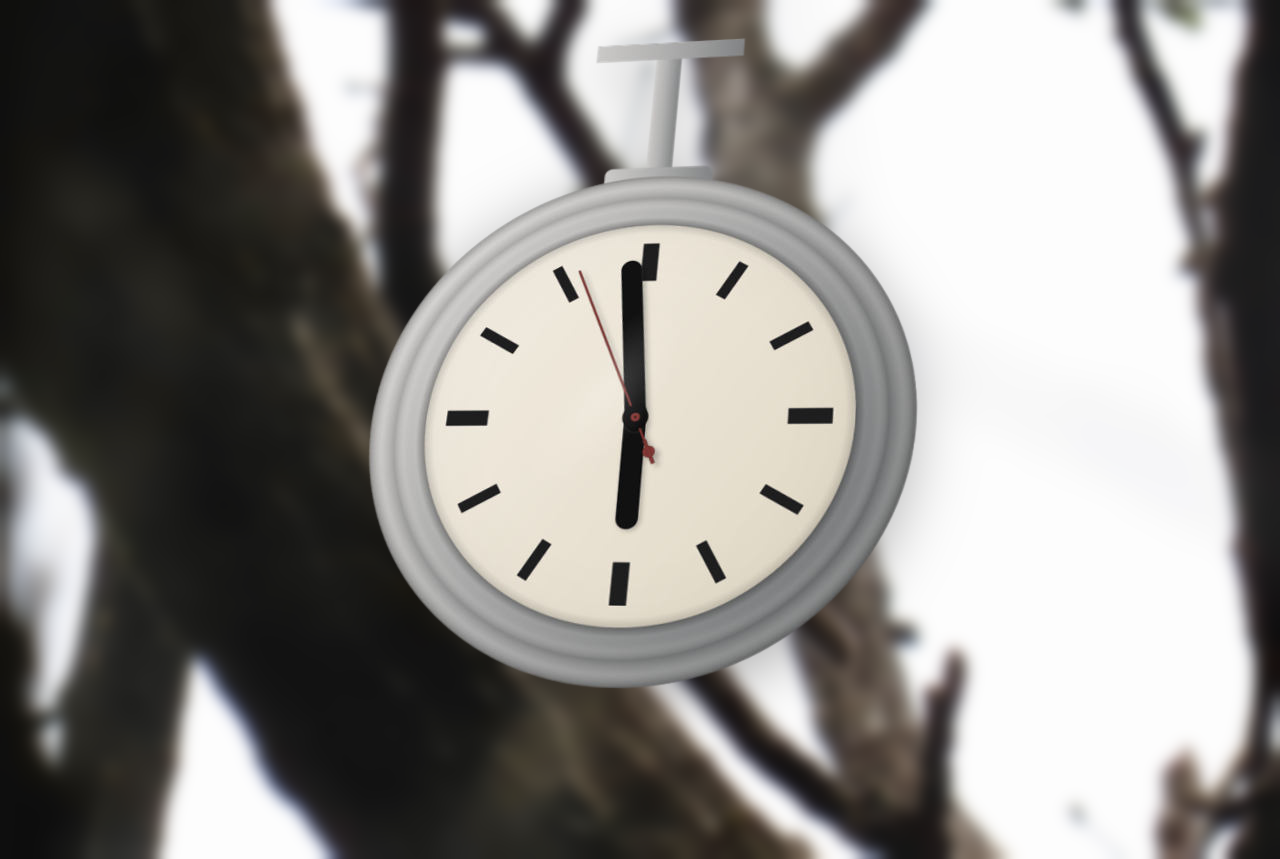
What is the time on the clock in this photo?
5:58:56
